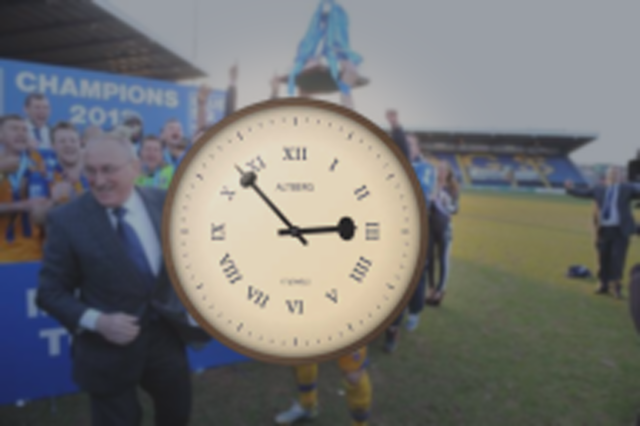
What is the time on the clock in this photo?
2:53
